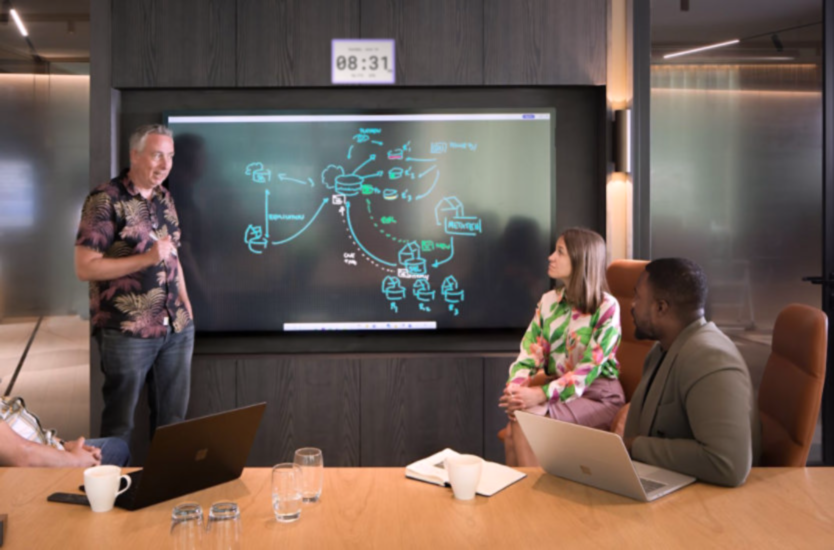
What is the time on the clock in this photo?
8:31
